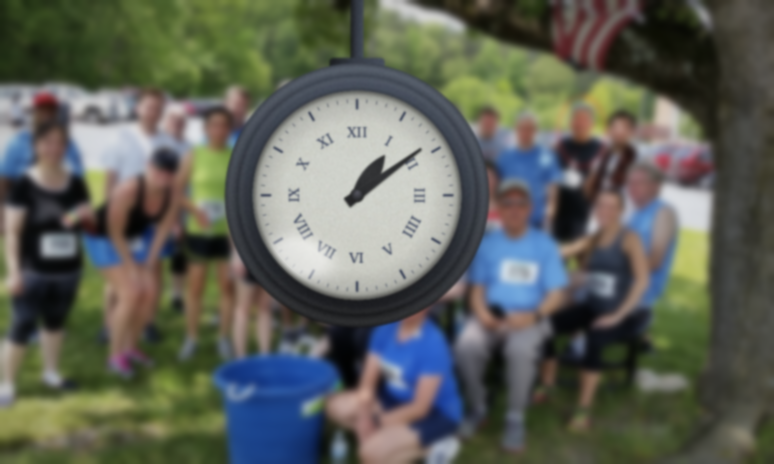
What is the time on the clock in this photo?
1:09
